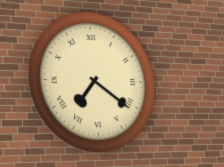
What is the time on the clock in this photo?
7:21
